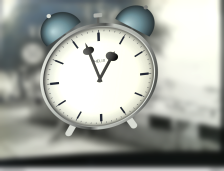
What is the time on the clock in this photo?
12:57
